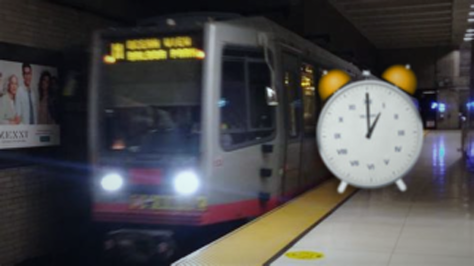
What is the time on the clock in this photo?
1:00
